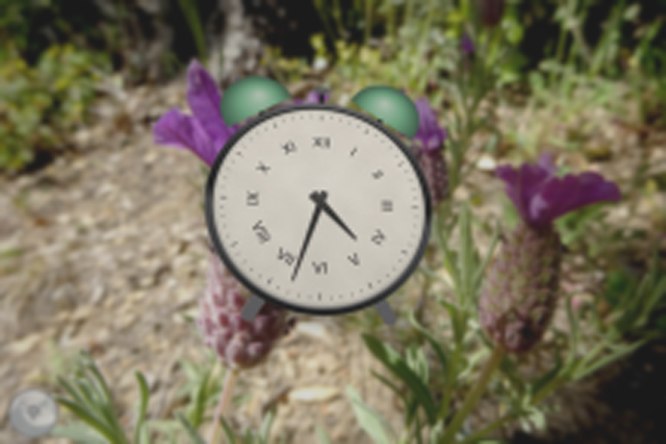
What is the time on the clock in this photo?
4:33
